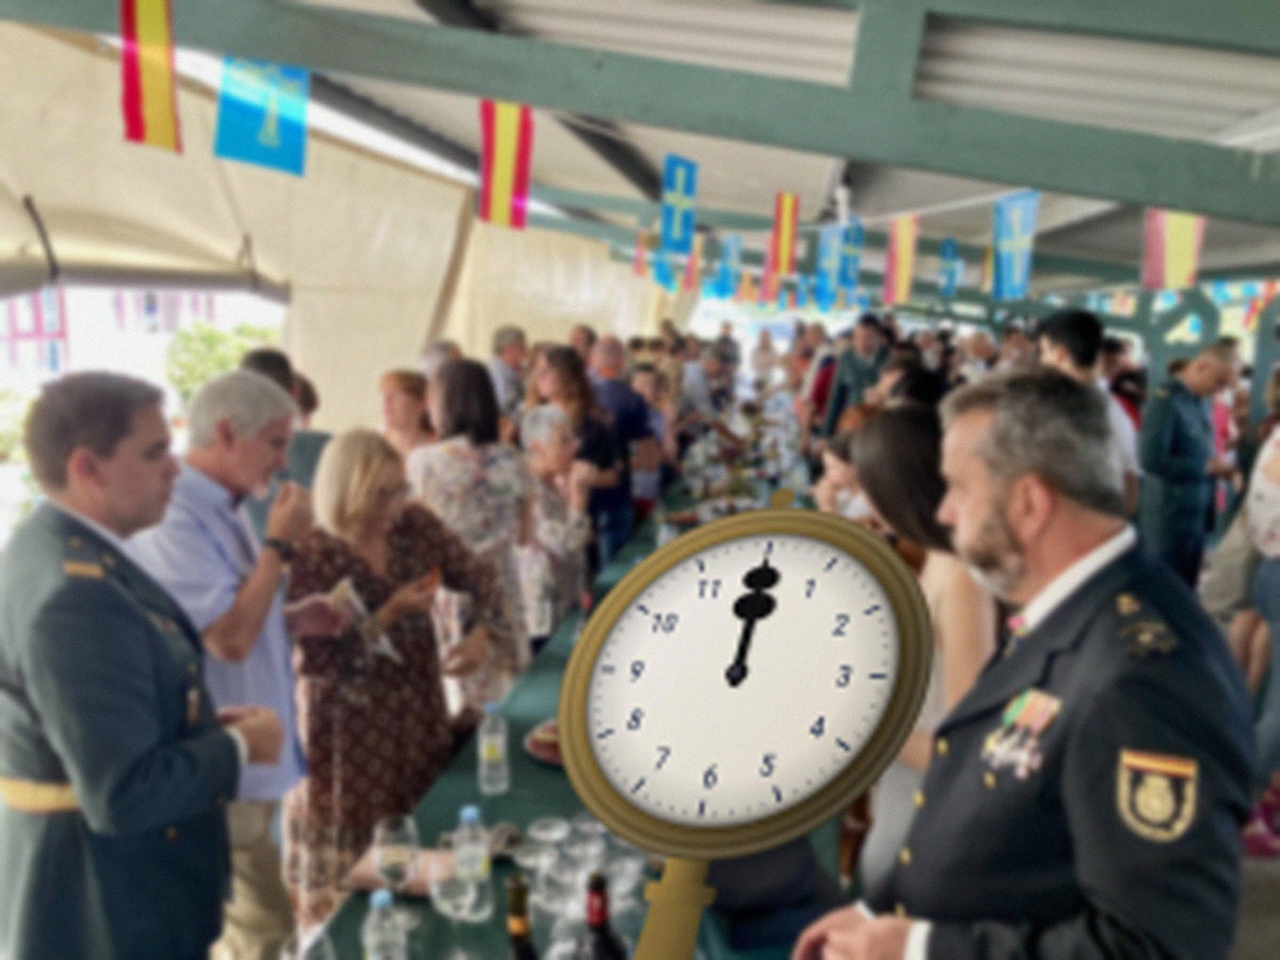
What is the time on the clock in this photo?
12:00
